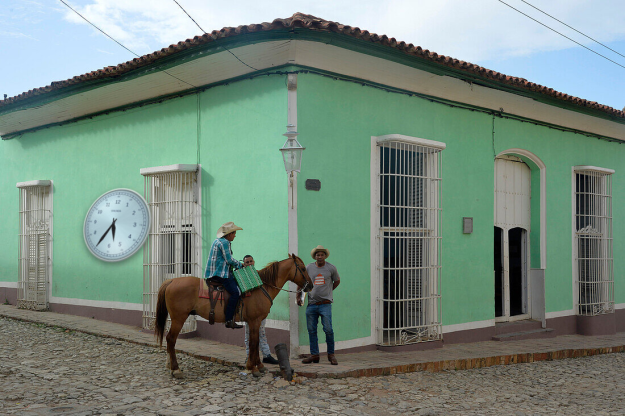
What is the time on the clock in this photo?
5:35
